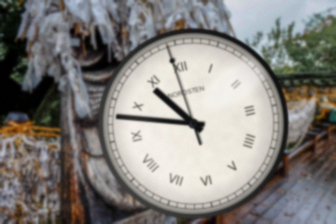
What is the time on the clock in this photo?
10:47:59
